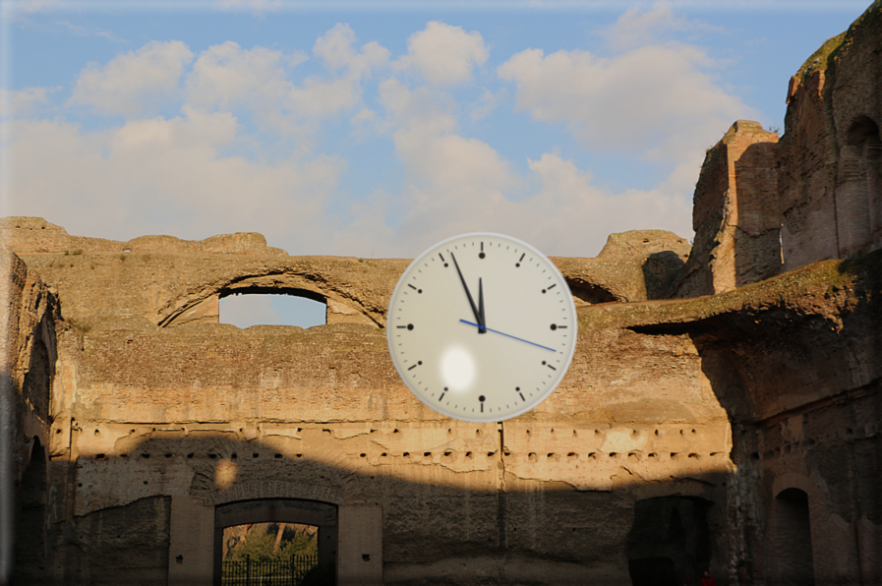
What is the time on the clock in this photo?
11:56:18
